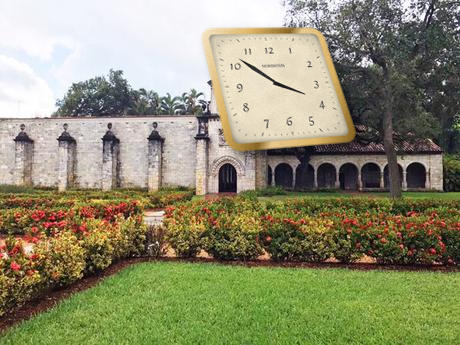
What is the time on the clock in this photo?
3:52
